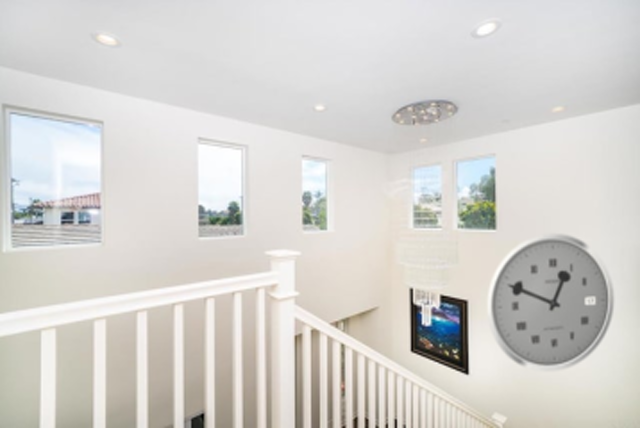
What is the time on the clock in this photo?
12:49
